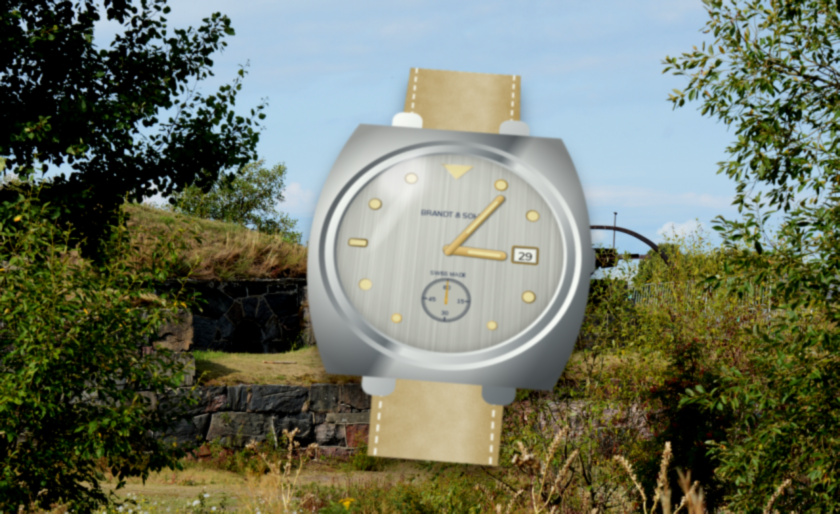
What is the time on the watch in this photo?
3:06
